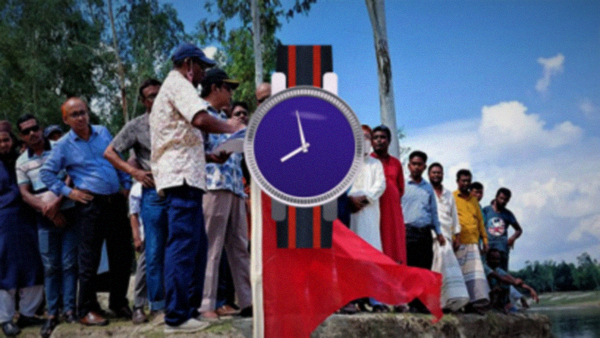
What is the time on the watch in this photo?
7:58
